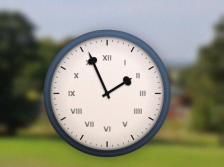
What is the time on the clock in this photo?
1:56
